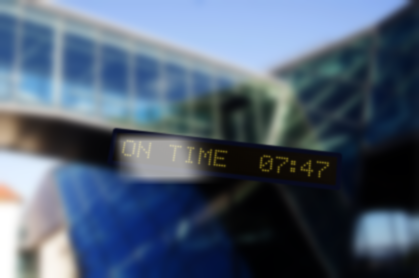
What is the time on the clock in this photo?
7:47
